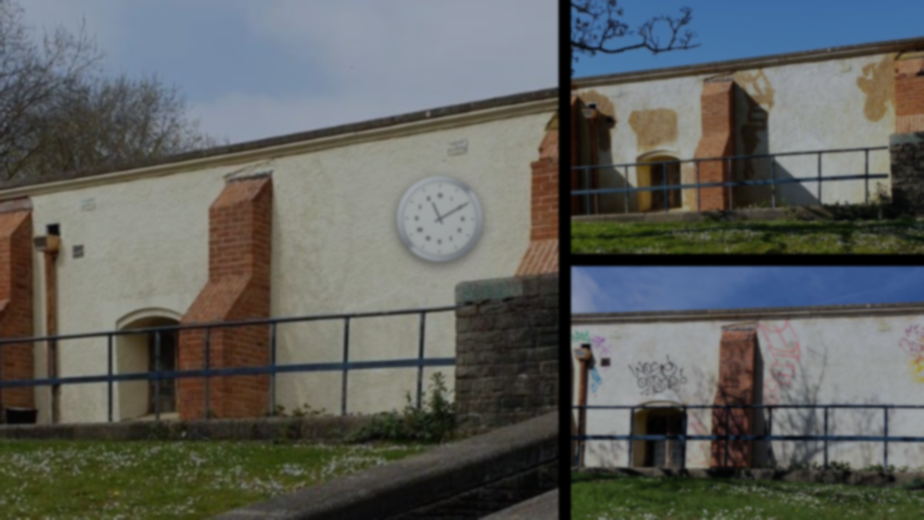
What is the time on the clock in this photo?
11:10
